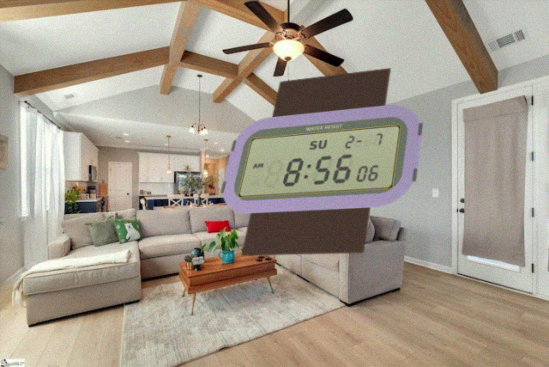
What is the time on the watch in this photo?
8:56:06
